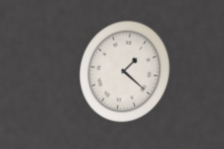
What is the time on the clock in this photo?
1:20
